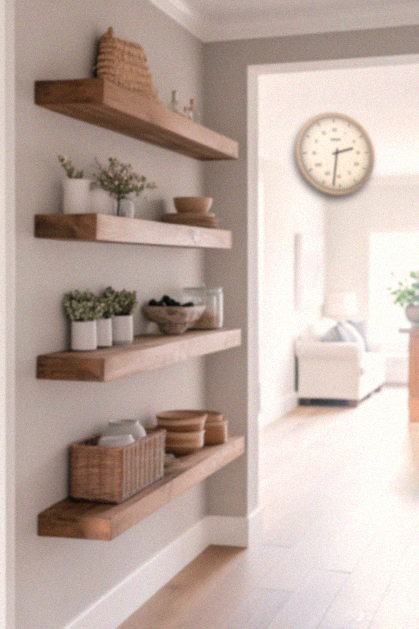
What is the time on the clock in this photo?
2:32
